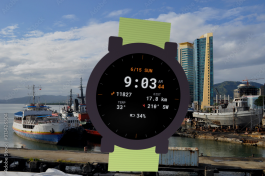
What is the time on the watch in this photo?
9:03
